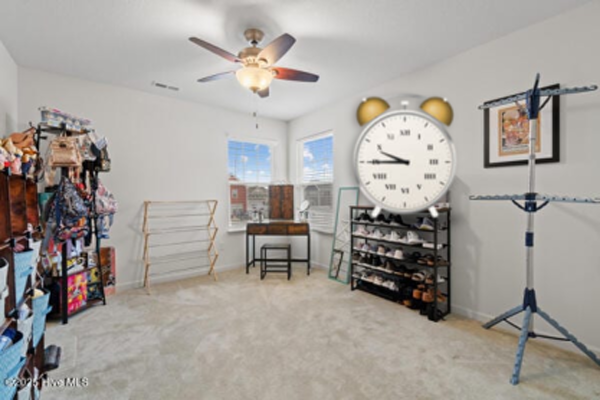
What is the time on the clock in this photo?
9:45
